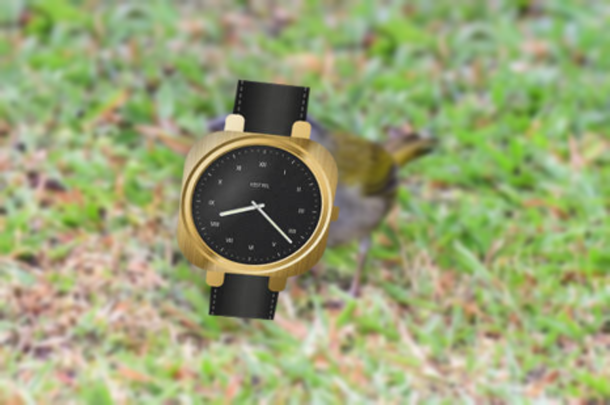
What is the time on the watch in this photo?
8:22
